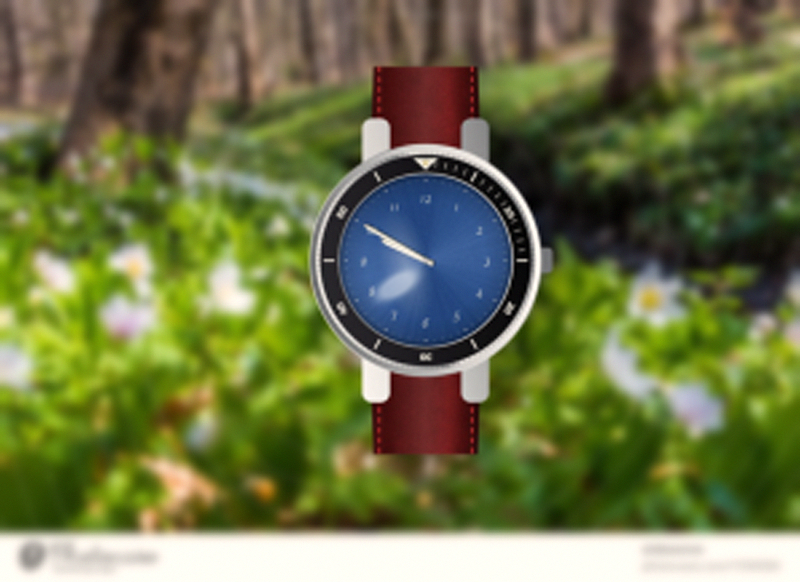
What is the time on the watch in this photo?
9:50
